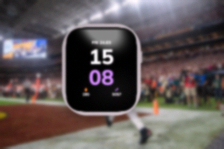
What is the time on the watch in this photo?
15:08
